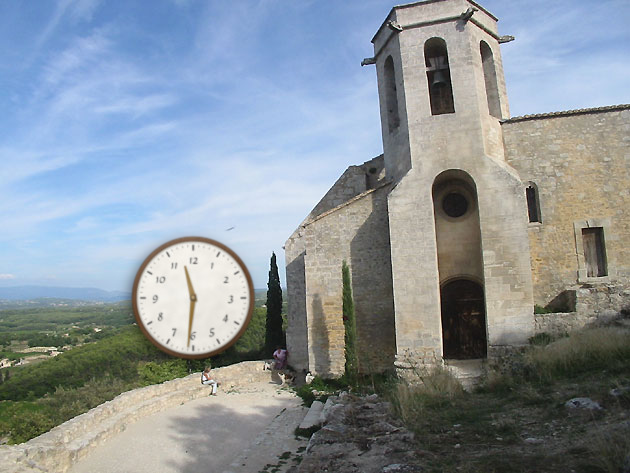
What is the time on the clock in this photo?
11:31
